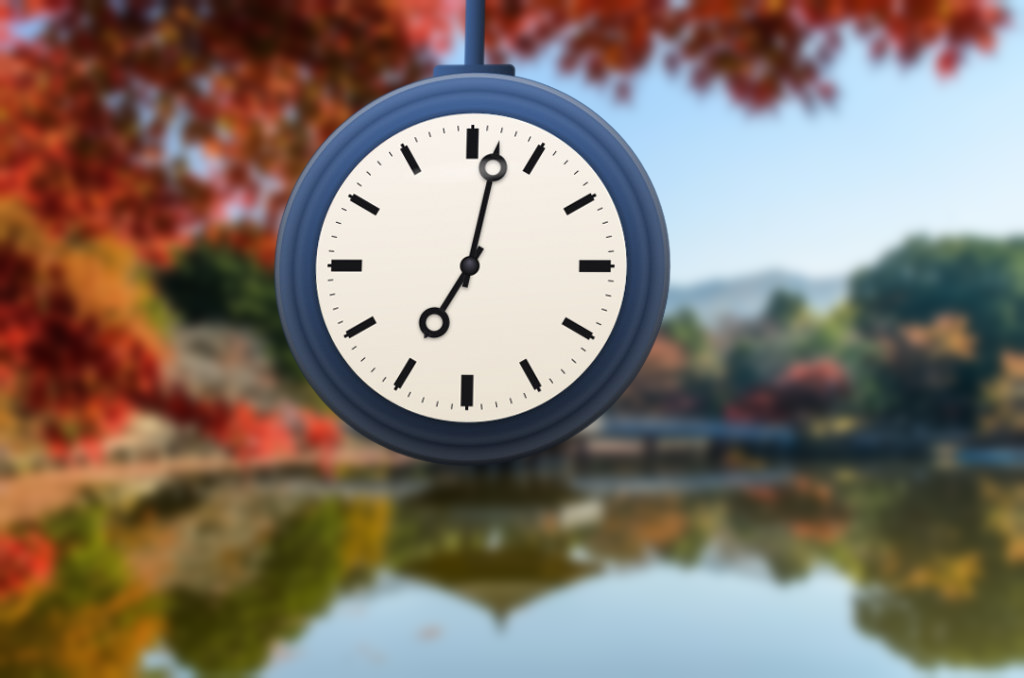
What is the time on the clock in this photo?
7:02
